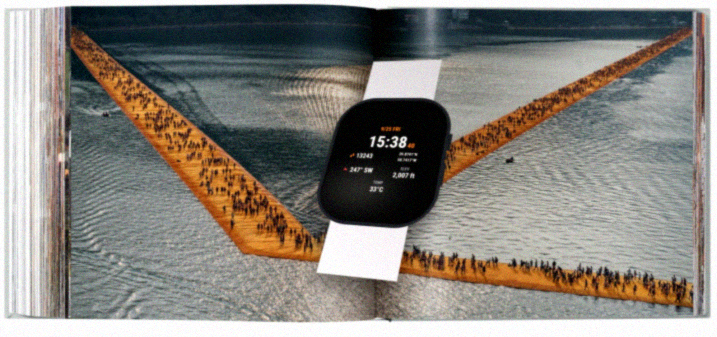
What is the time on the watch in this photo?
15:38
